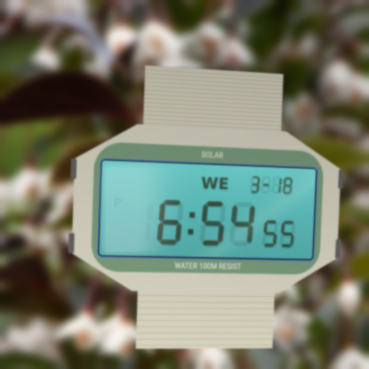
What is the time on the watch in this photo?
6:54:55
